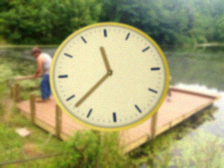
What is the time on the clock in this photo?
11:38
